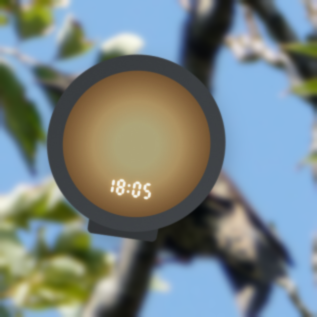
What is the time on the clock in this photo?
18:05
